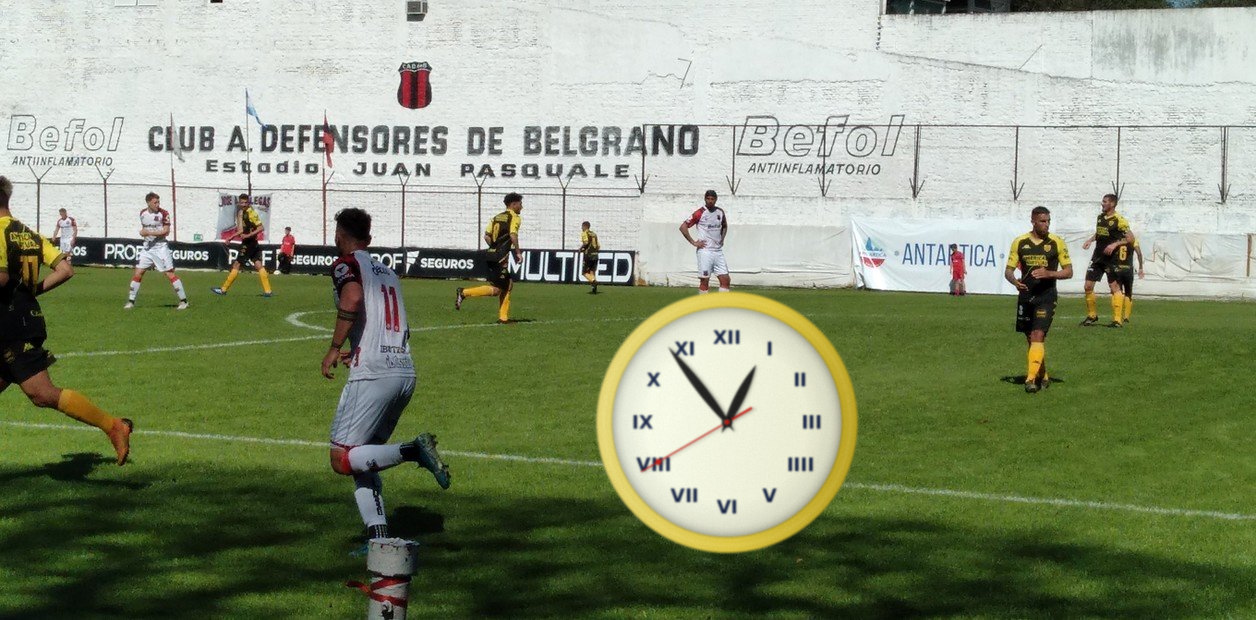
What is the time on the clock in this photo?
12:53:40
